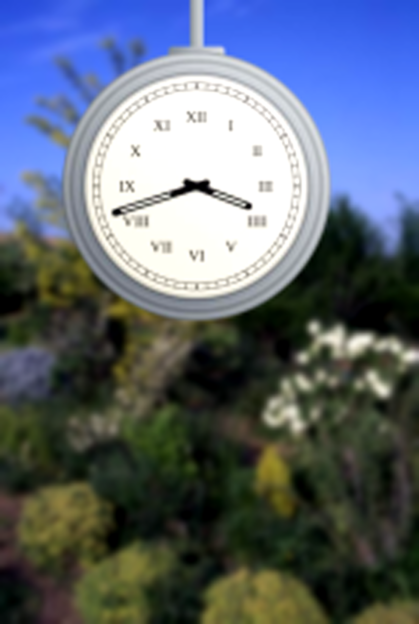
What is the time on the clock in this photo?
3:42
